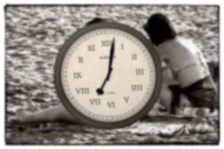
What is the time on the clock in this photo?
7:02
